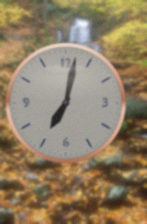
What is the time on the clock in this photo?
7:02
